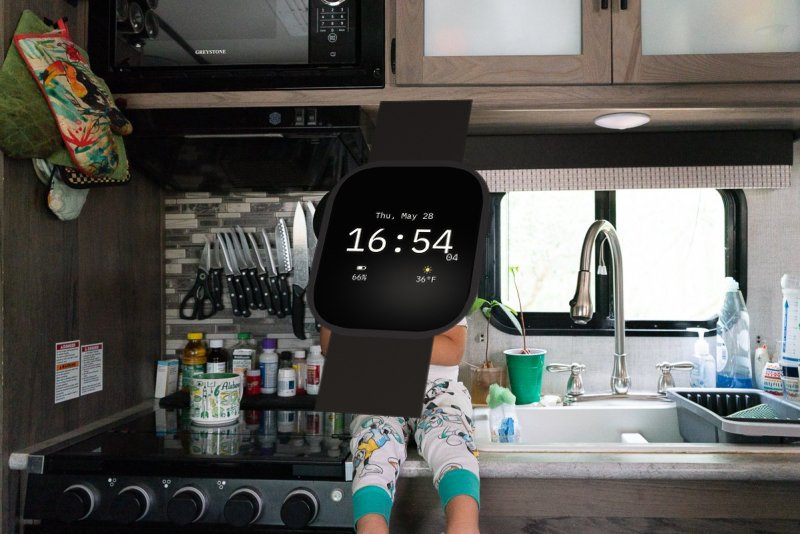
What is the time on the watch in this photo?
16:54:04
